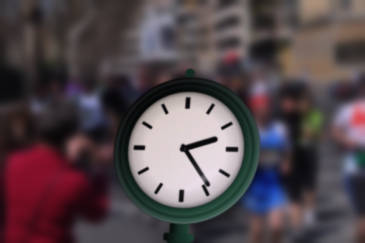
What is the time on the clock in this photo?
2:24
